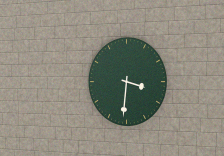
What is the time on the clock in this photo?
3:31
